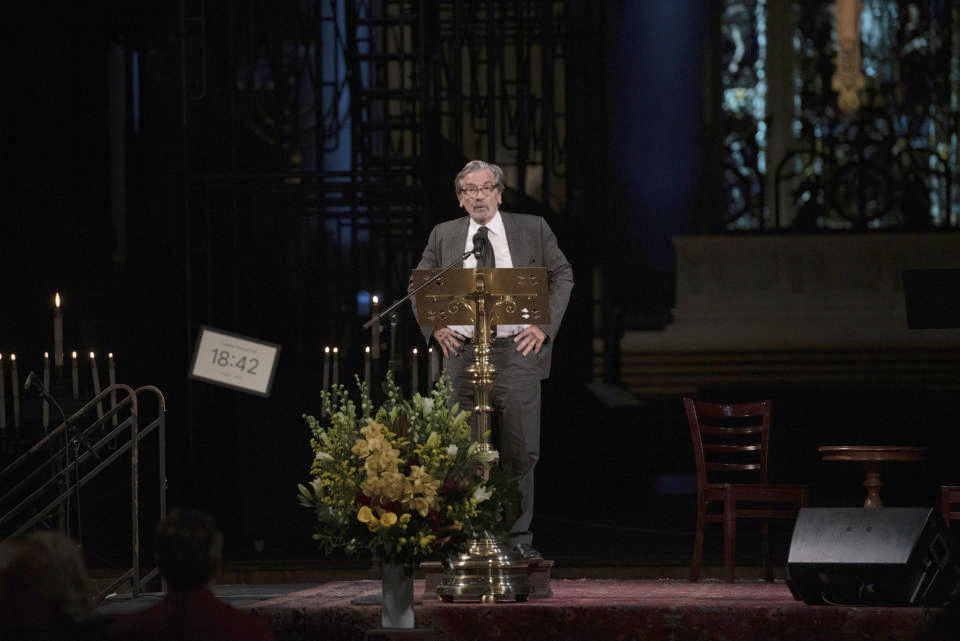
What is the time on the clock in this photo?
18:42
